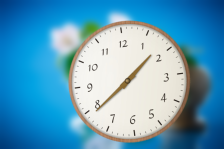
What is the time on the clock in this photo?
1:39
